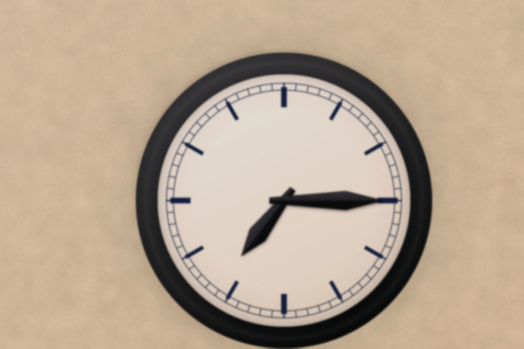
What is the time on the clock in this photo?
7:15
